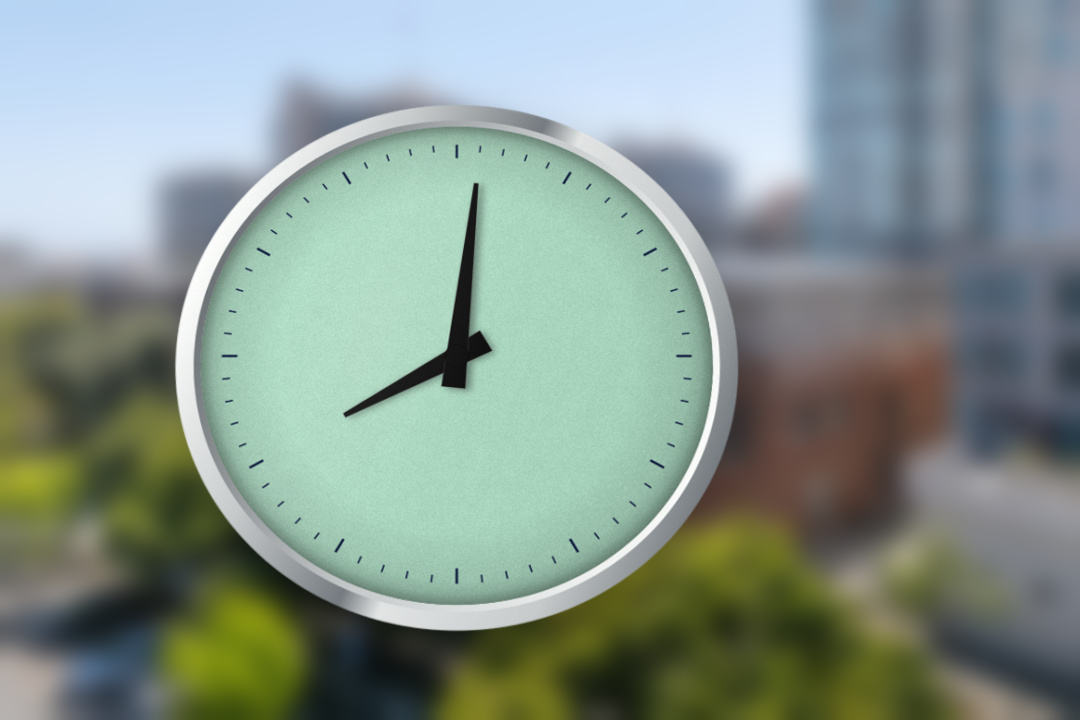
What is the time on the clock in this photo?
8:01
